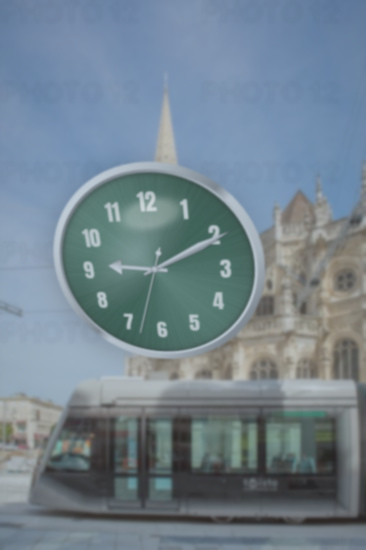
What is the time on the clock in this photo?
9:10:33
